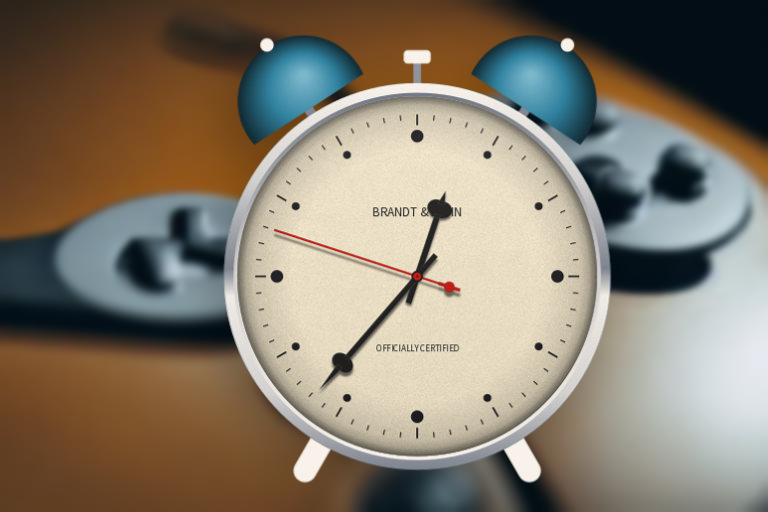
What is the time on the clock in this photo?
12:36:48
